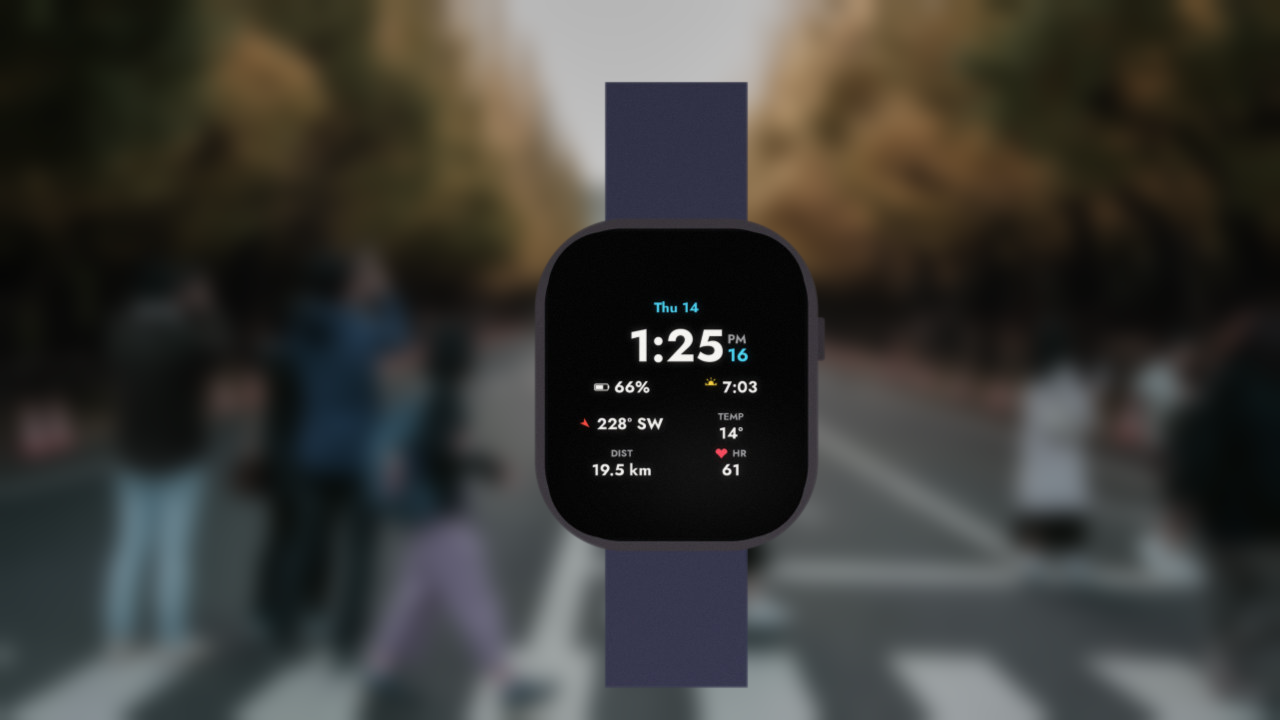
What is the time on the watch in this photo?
1:25:16
